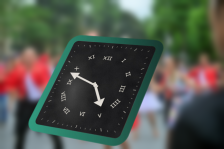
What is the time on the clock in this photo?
4:48
